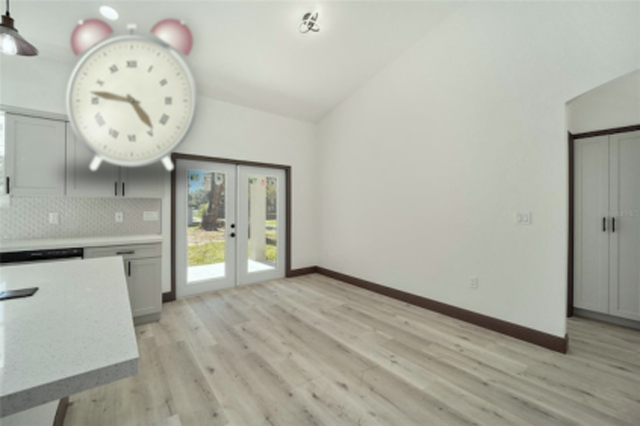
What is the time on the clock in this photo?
4:47
